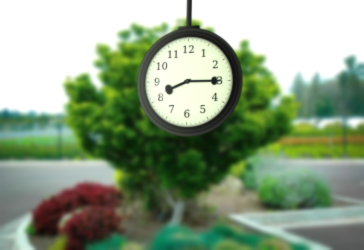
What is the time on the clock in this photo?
8:15
